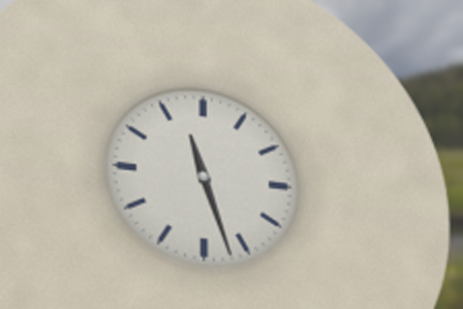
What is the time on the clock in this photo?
11:27
